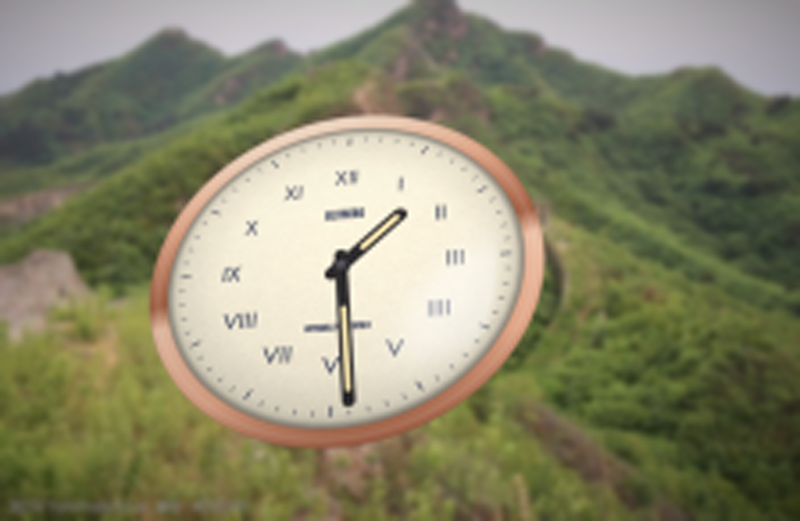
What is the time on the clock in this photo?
1:29
